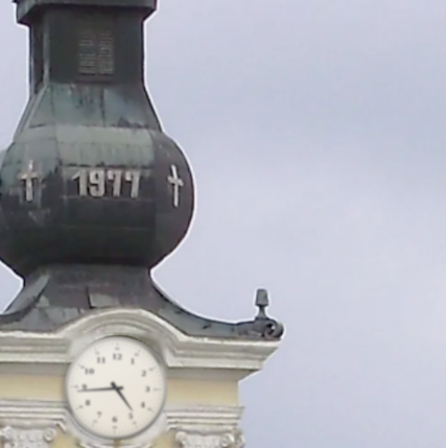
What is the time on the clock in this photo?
4:44
